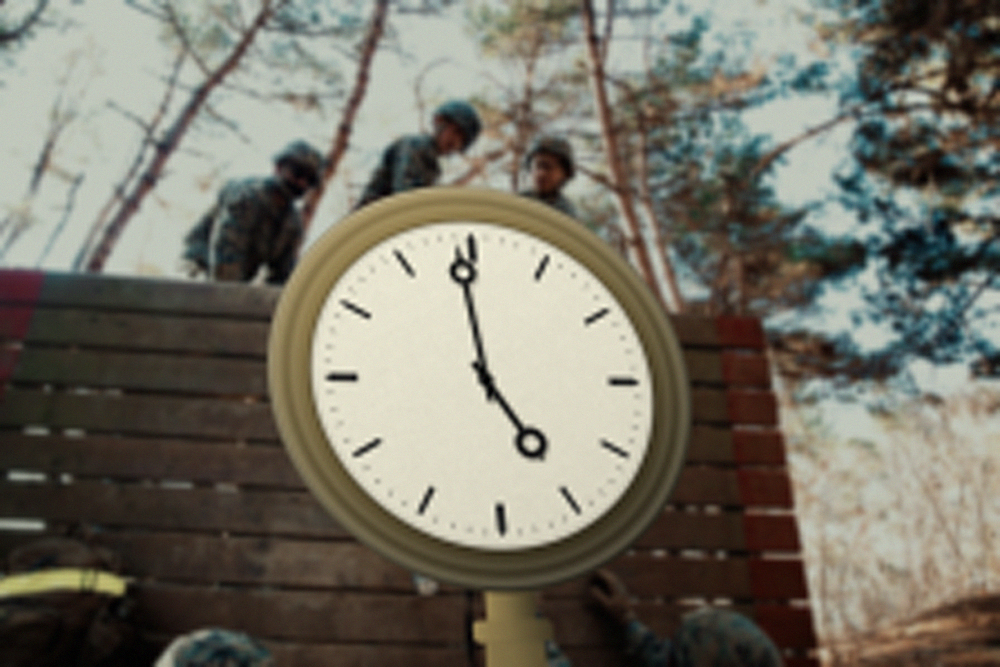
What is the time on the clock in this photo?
4:59
